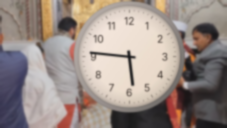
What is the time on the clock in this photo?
5:46
